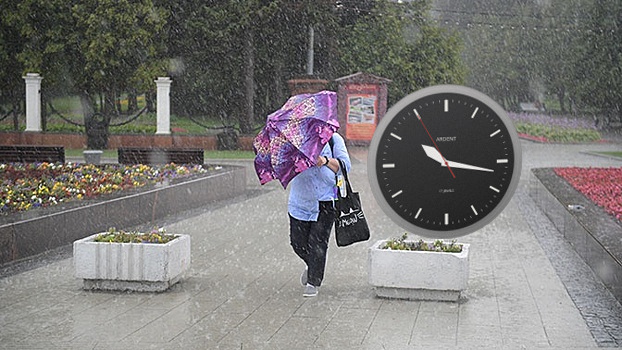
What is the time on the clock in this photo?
10:16:55
